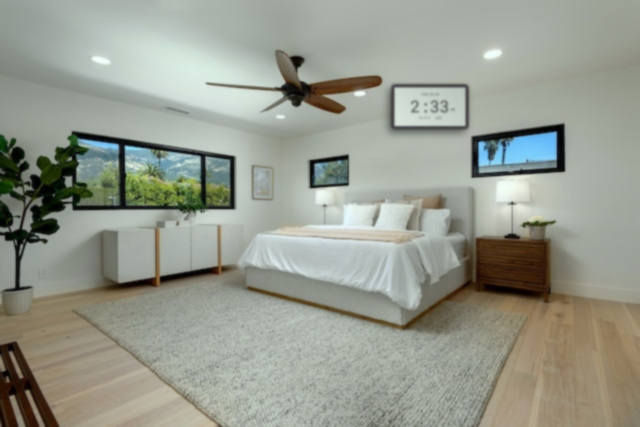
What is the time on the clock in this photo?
2:33
